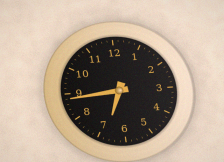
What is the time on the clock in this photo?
6:44
